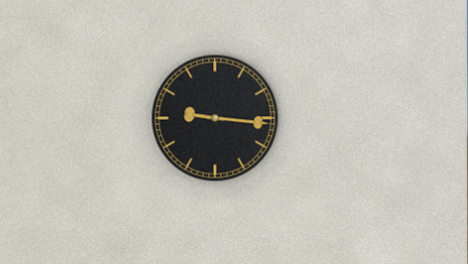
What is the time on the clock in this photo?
9:16
